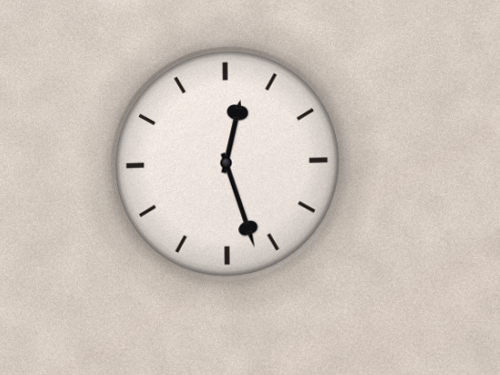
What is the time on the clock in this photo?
12:27
